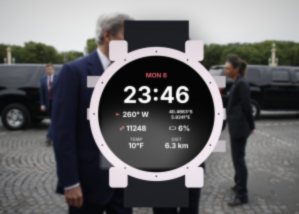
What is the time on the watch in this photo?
23:46
